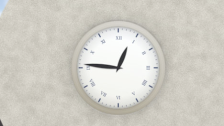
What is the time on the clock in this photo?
12:46
